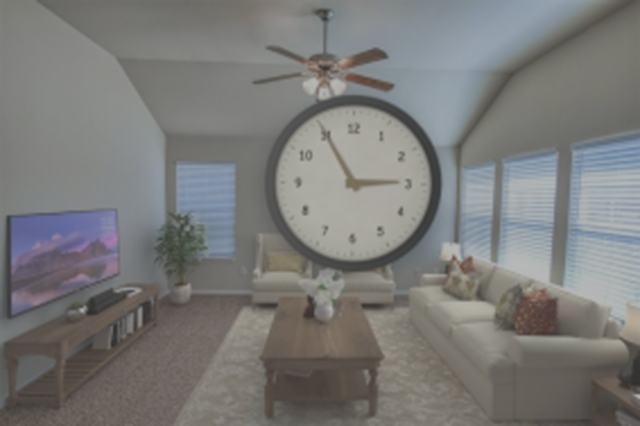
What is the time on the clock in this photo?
2:55
